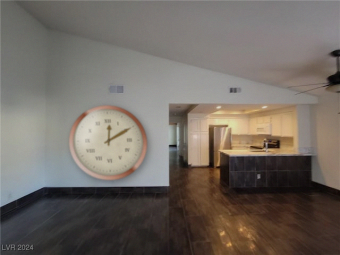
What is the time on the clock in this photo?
12:10
